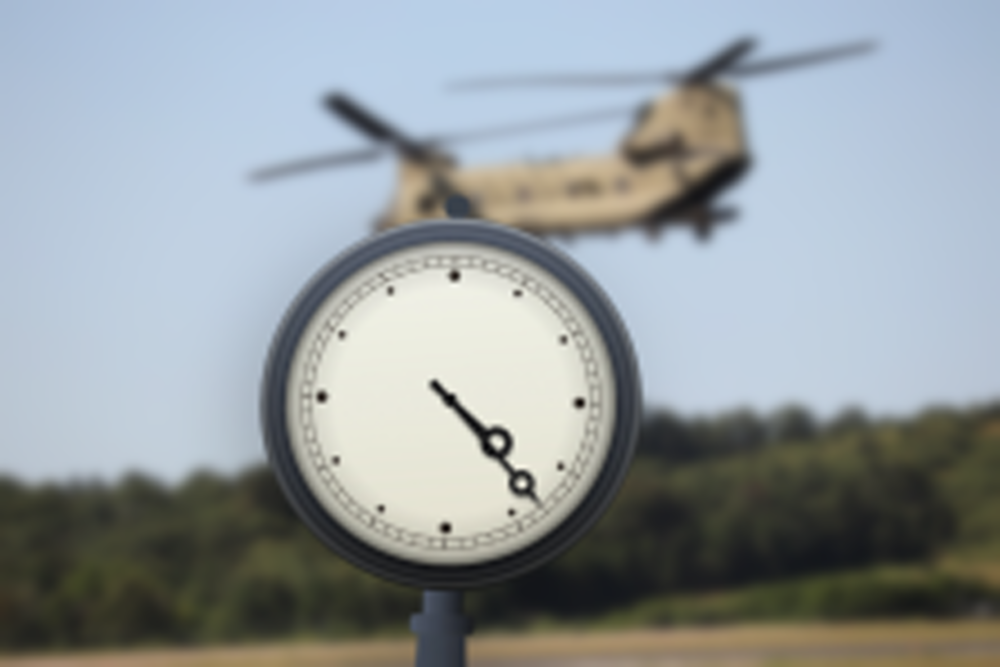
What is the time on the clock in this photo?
4:23
